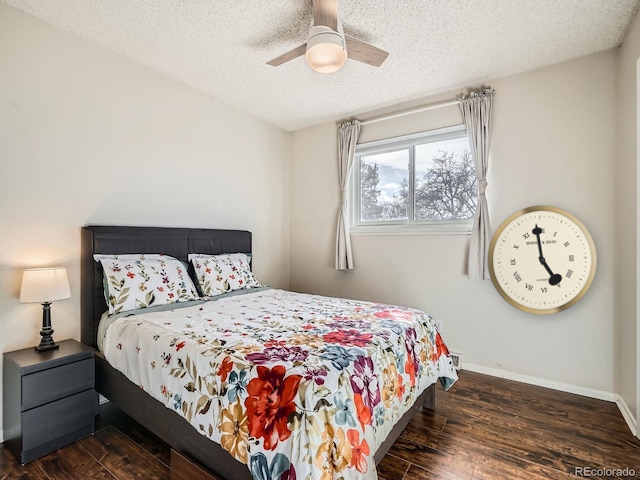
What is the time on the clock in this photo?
4:59
